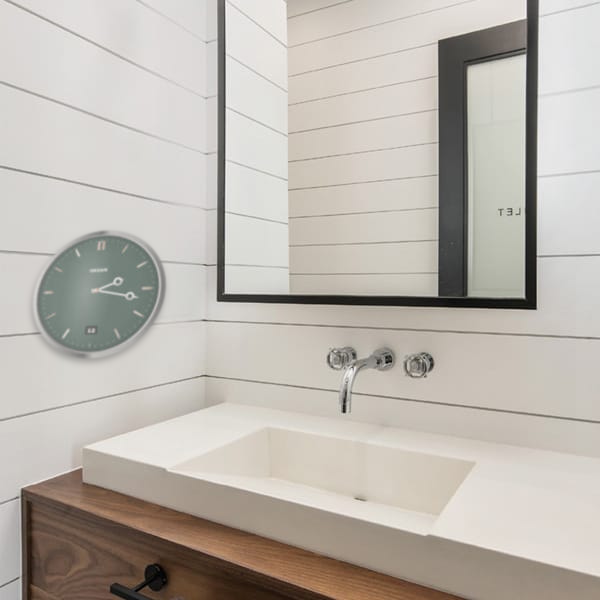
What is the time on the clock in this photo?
2:17
